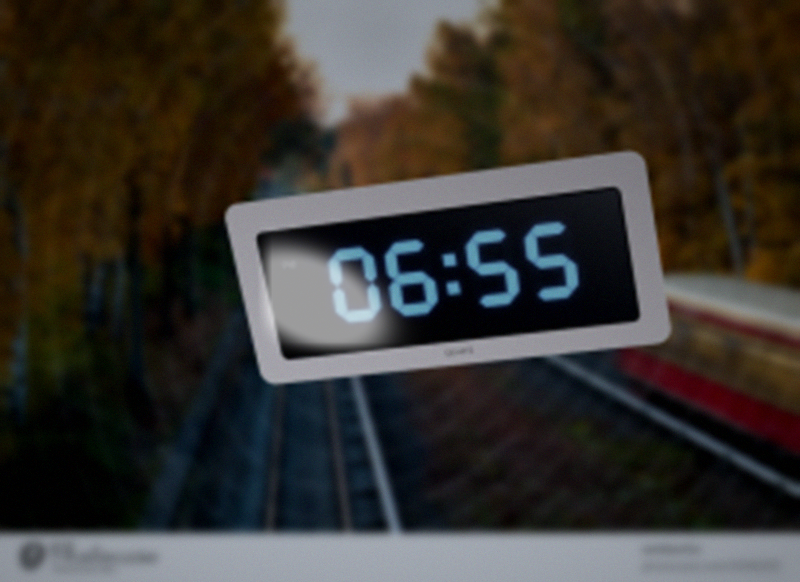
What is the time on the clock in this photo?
6:55
